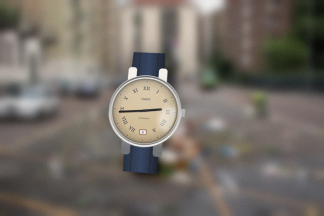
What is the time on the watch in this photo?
2:44
